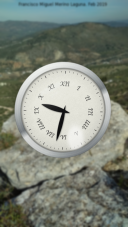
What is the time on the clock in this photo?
9:32
